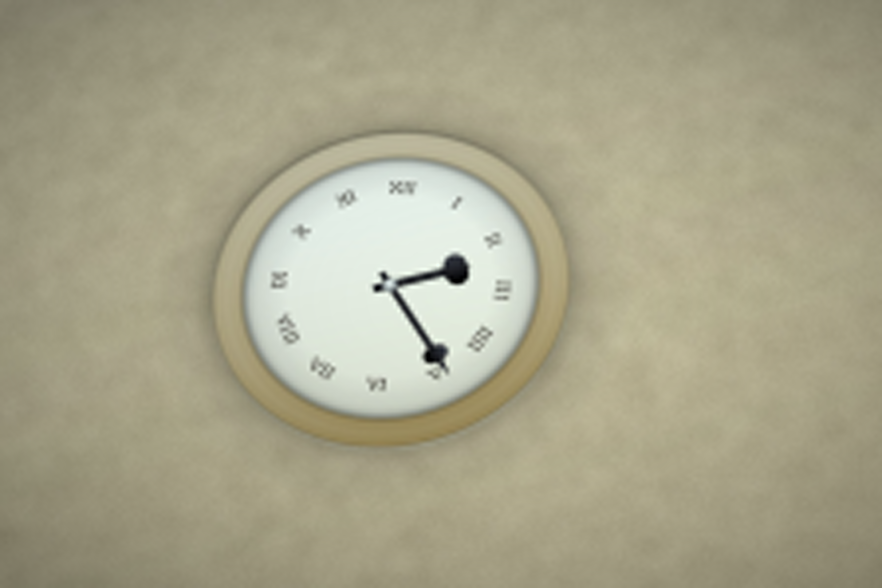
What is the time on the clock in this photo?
2:24
